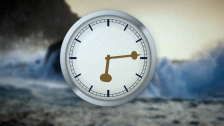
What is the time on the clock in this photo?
6:14
